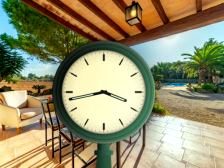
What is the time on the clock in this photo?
3:43
